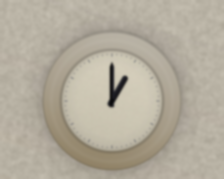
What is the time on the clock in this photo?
1:00
